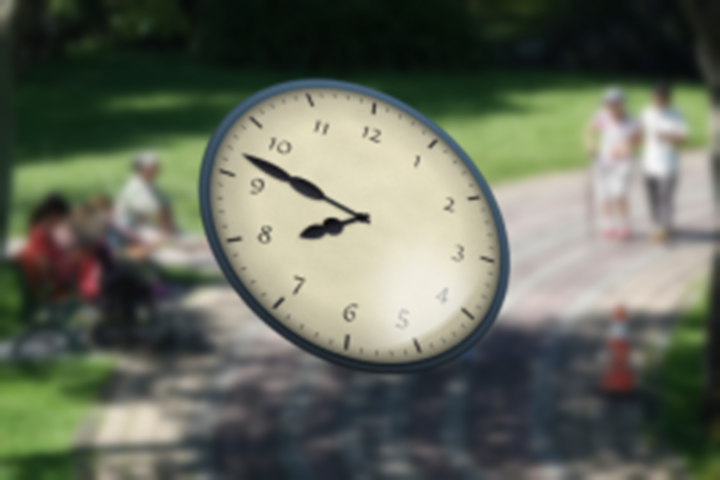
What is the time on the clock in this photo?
7:47
